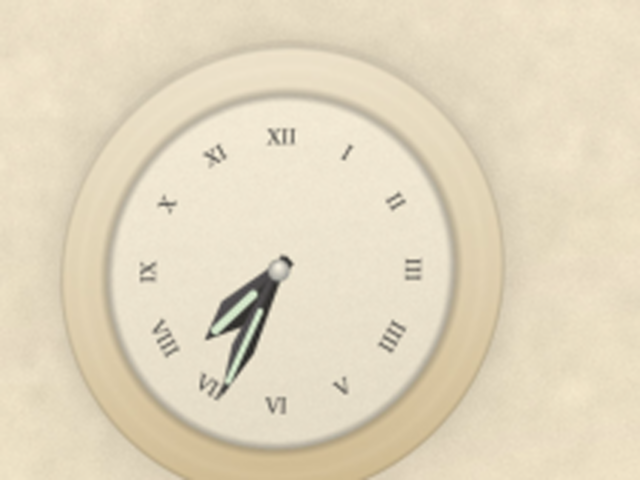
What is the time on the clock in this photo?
7:34
